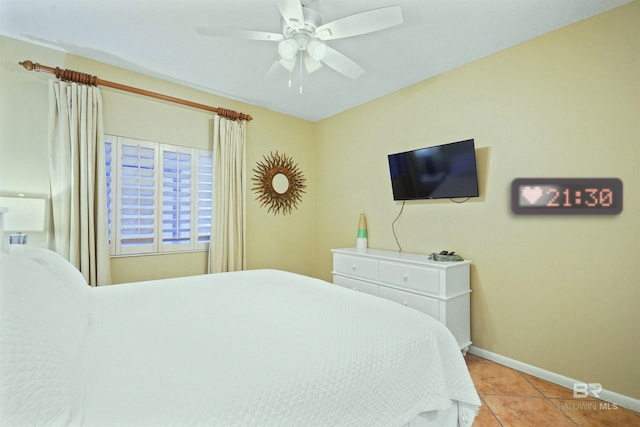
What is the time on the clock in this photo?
21:30
